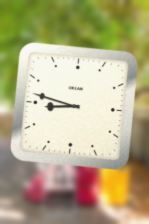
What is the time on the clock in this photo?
8:47
